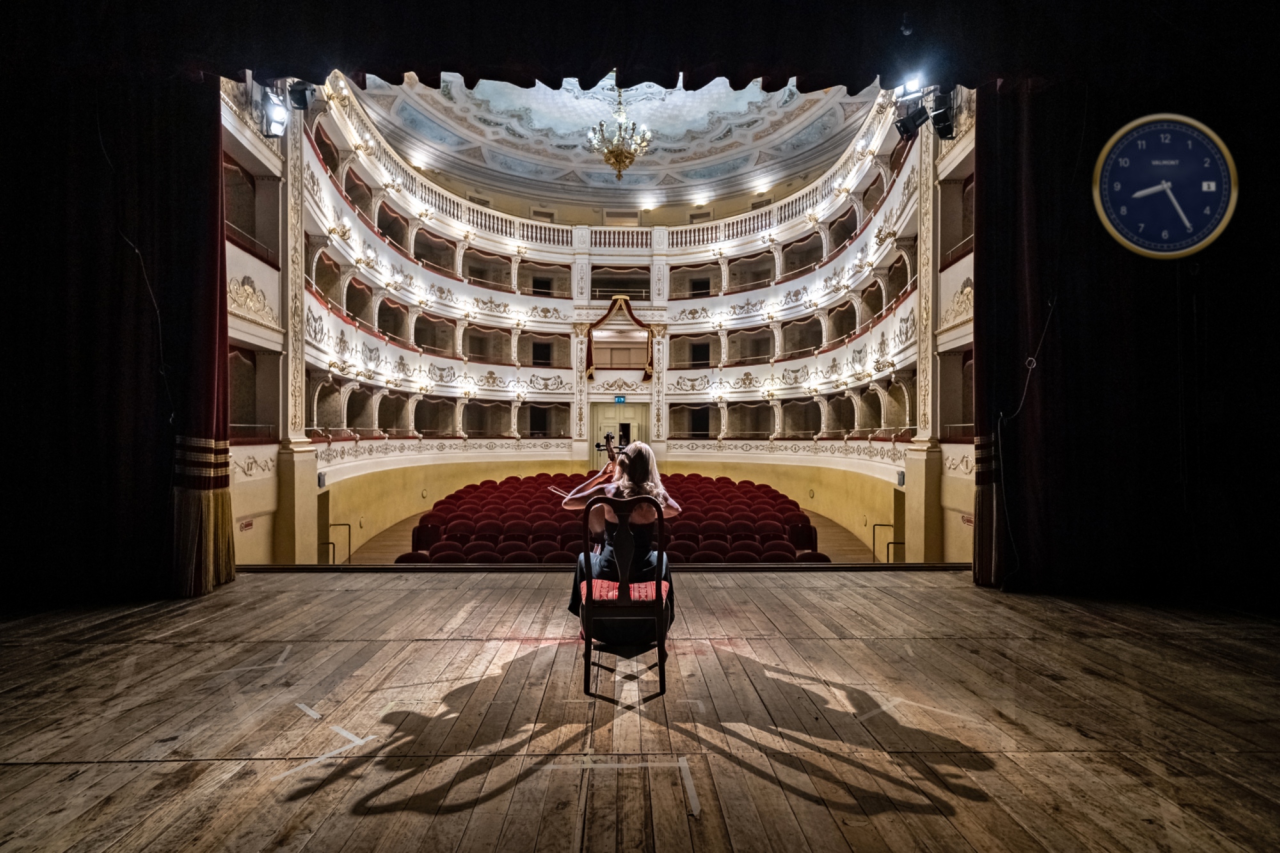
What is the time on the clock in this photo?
8:25
